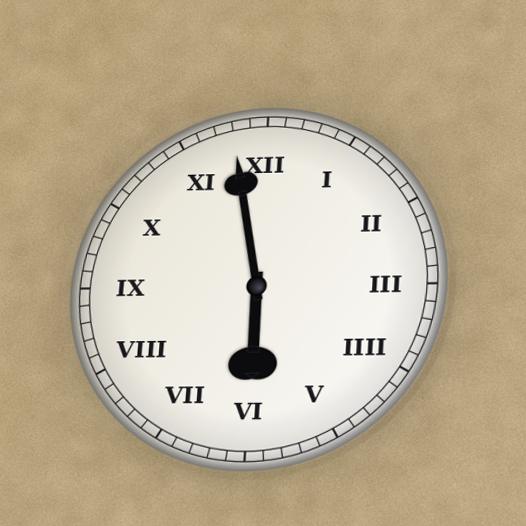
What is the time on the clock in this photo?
5:58
